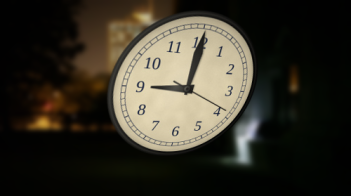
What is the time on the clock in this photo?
9:00:19
